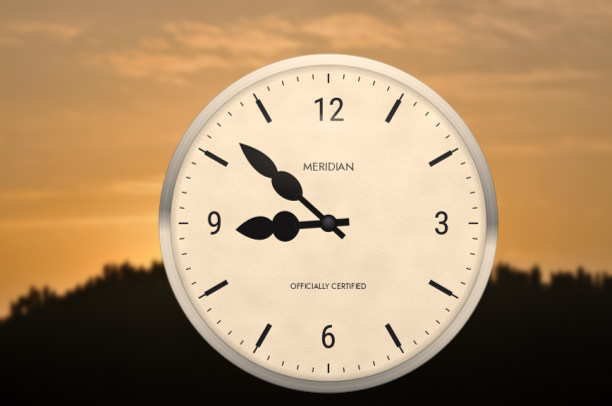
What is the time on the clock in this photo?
8:52
